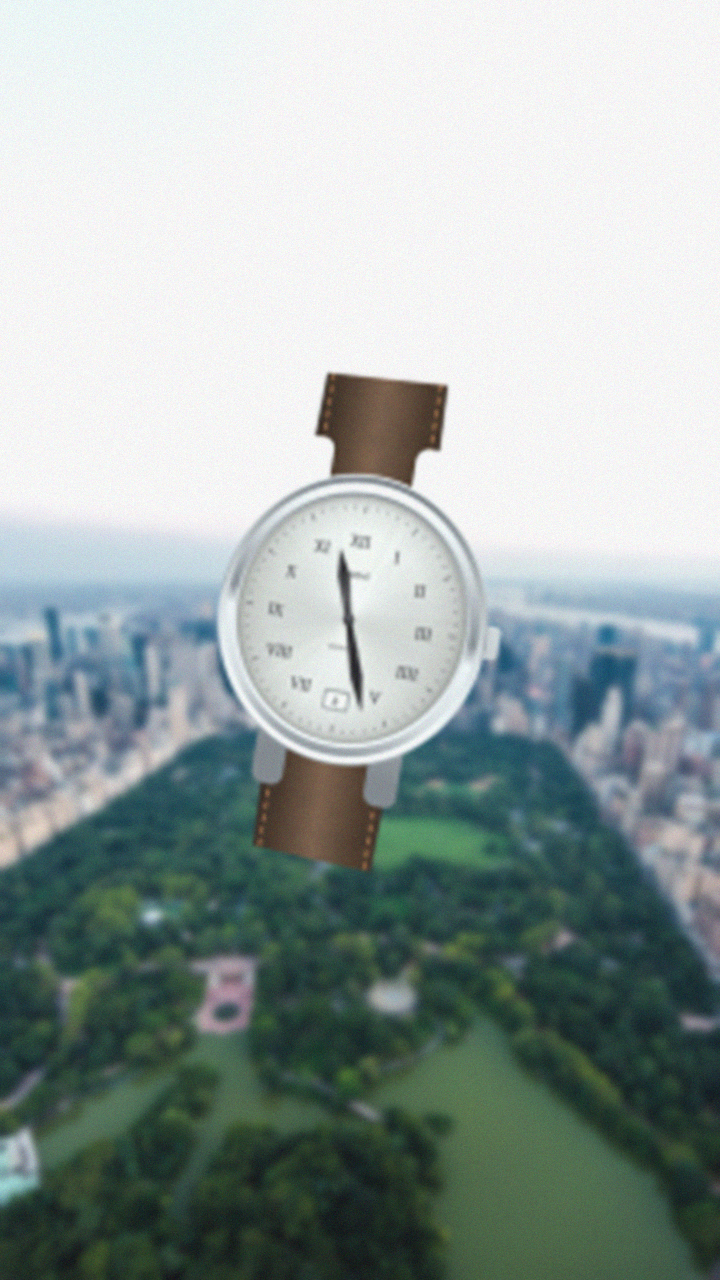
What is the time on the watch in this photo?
11:27
